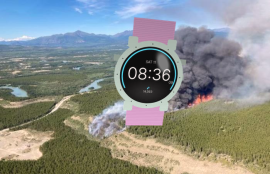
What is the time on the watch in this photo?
8:36
